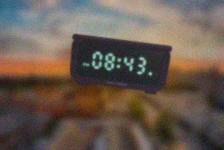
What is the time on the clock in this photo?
8:43
